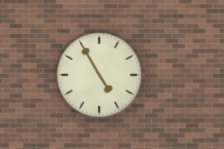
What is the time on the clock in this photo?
4:55
